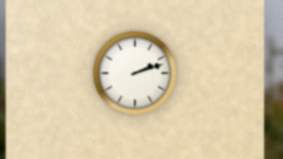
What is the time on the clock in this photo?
2:12
